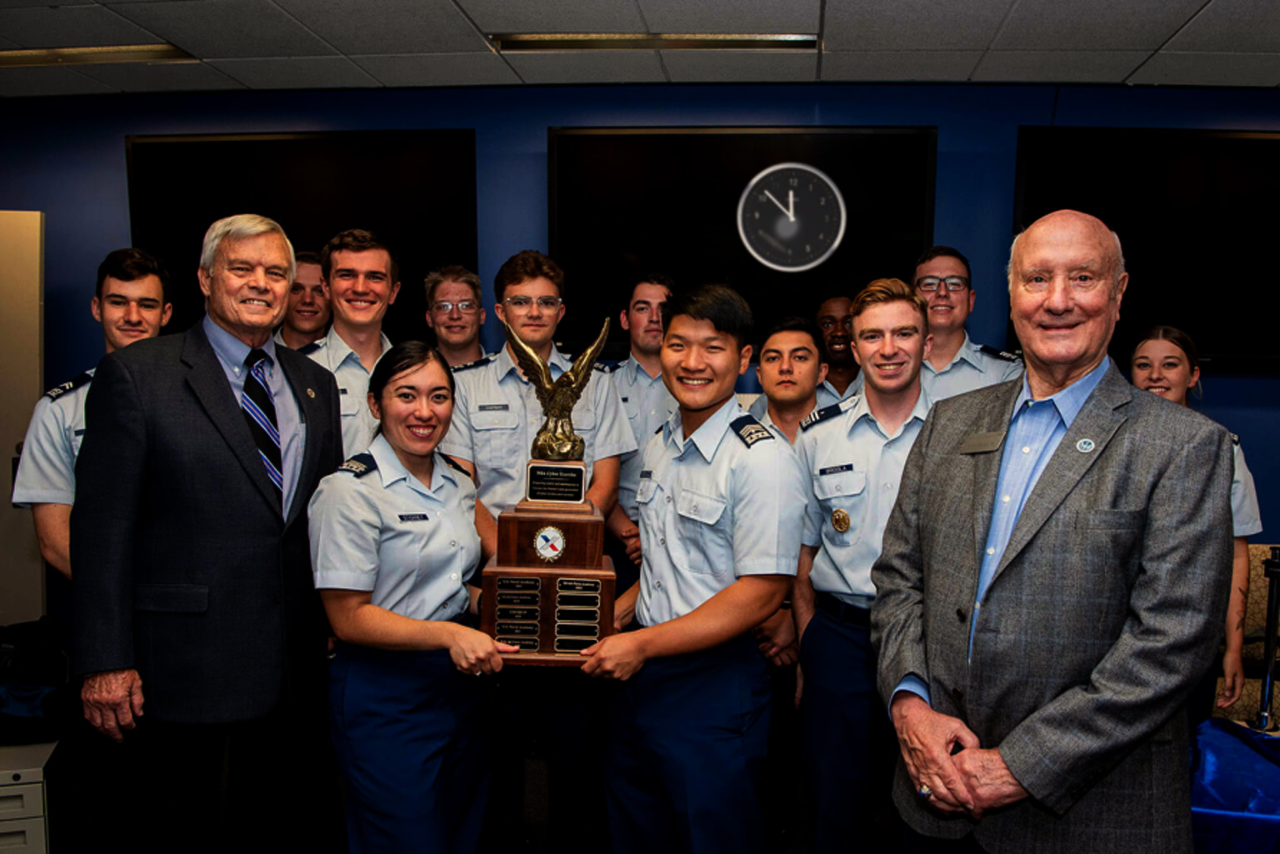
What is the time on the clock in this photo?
11:52
